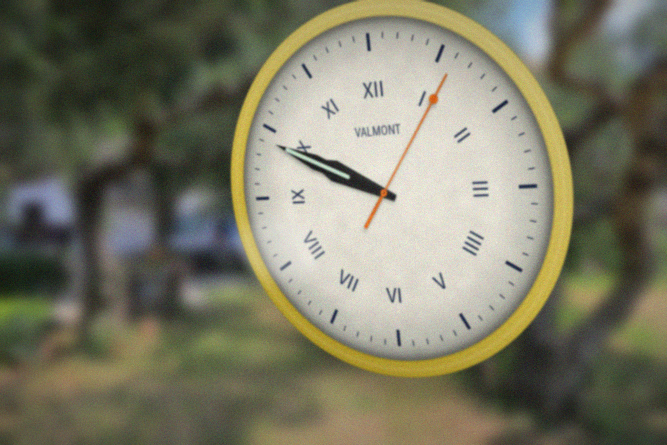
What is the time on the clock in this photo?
9:49:06
